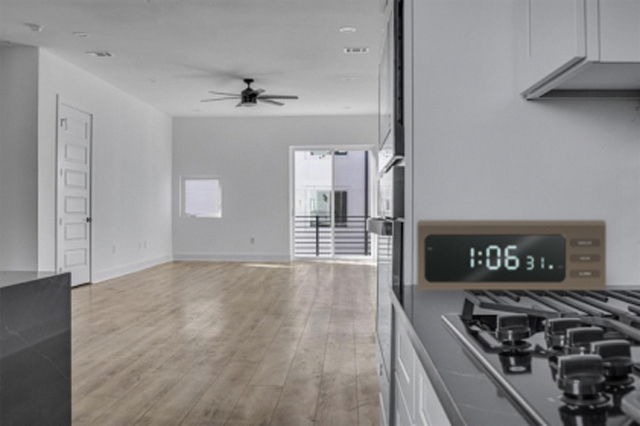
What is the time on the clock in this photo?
1:06:31
